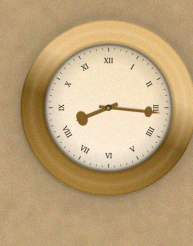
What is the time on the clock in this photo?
8:16
